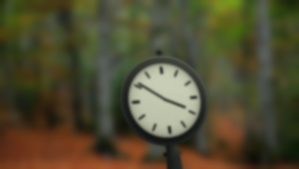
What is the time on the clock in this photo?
3:51
